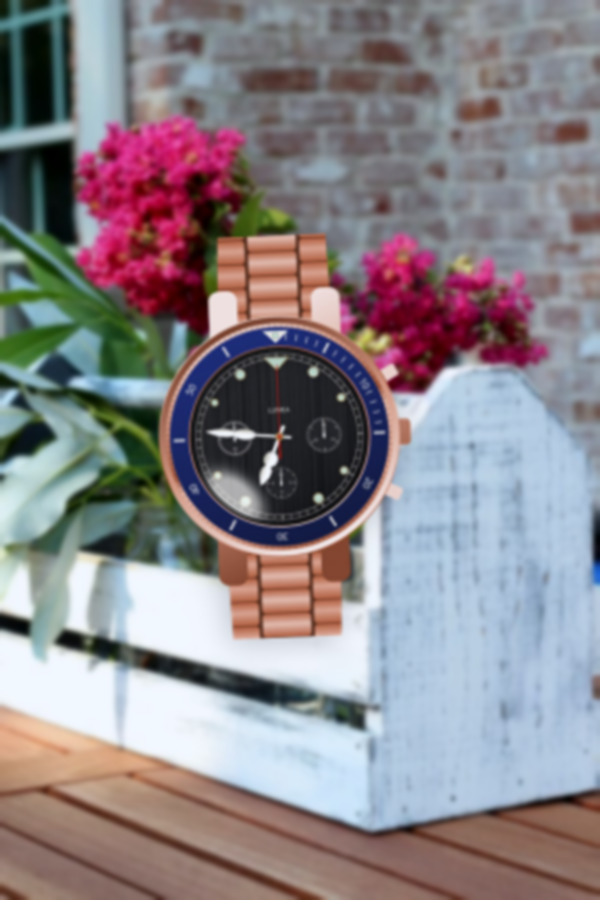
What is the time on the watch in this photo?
6:46
